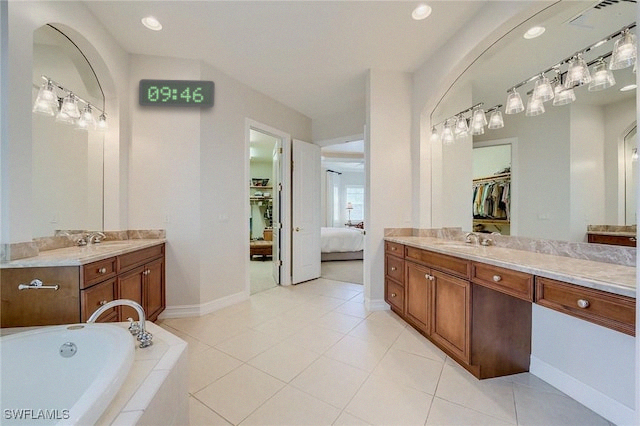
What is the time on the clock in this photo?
9:46
